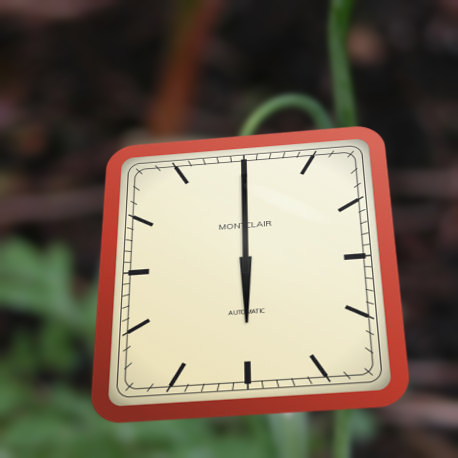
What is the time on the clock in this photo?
6:00
